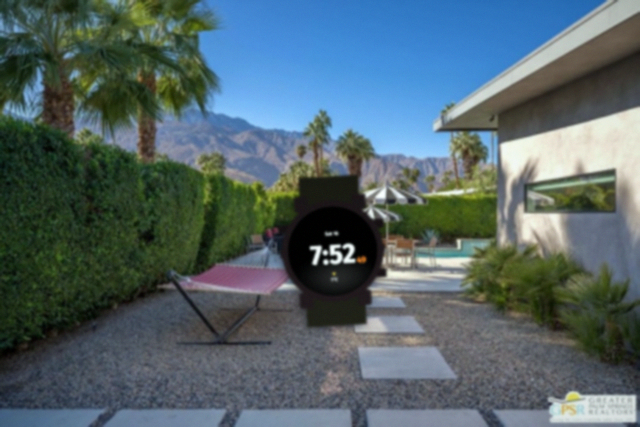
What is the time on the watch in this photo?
7:52
